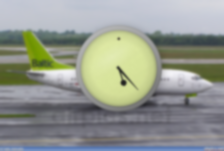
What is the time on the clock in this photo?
5:23
